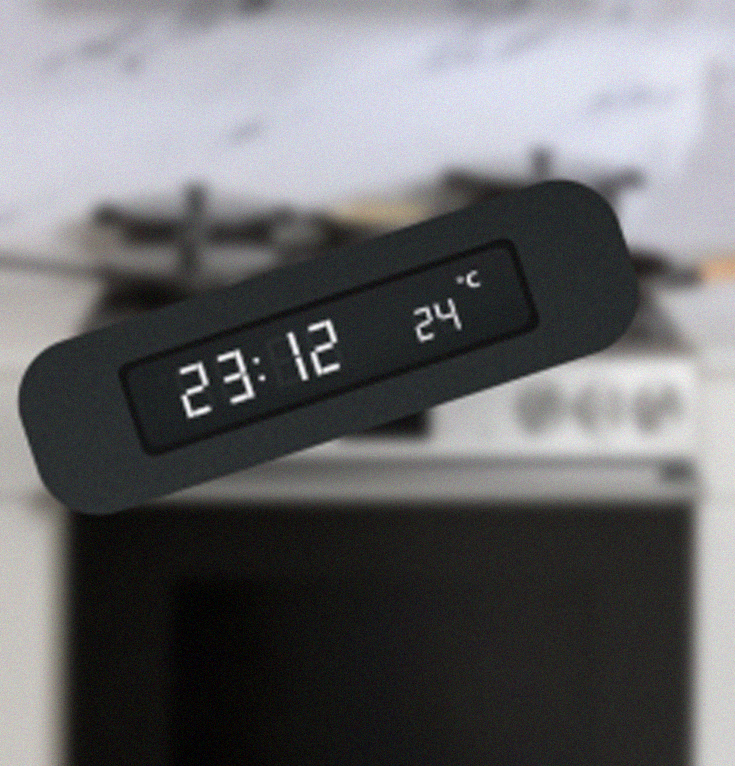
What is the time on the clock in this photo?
23:12
